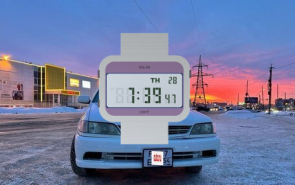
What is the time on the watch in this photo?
7:39:47
